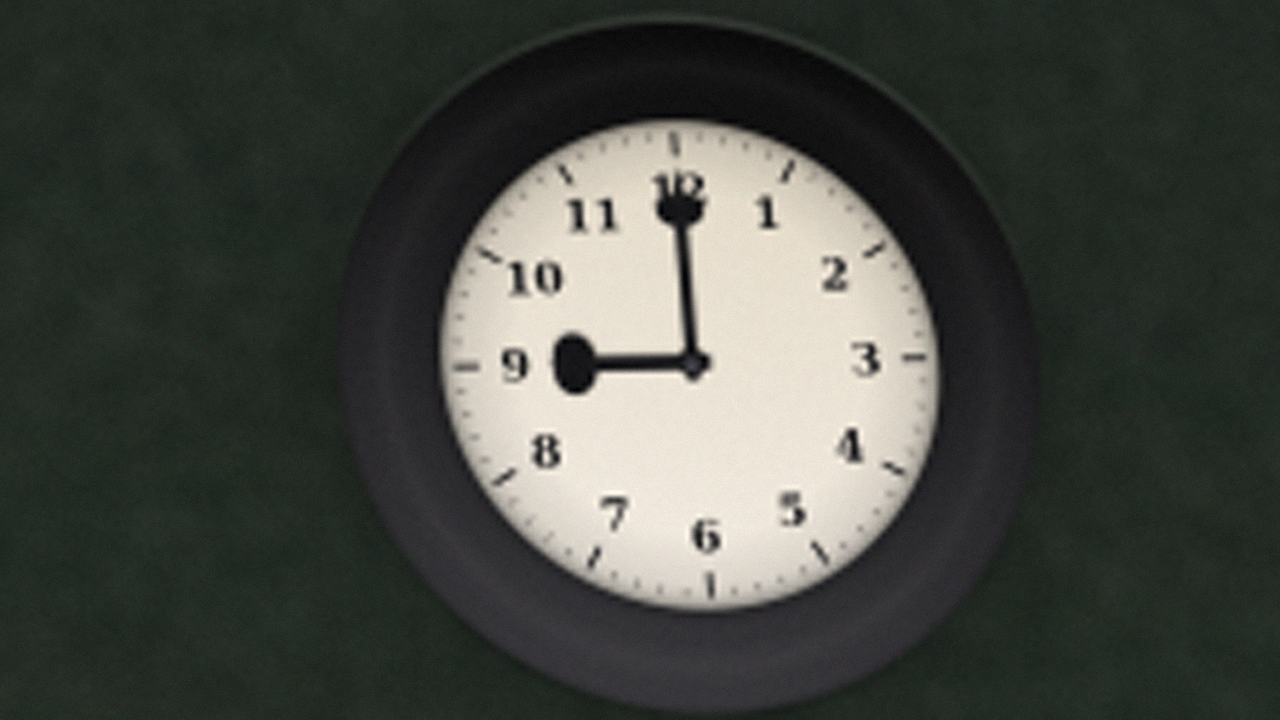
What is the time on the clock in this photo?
9:00
